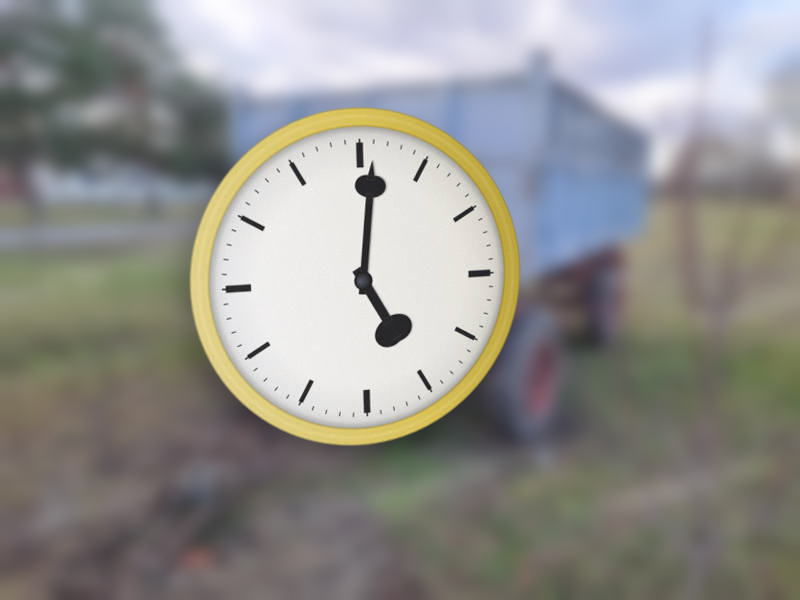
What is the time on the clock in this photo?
5:01
